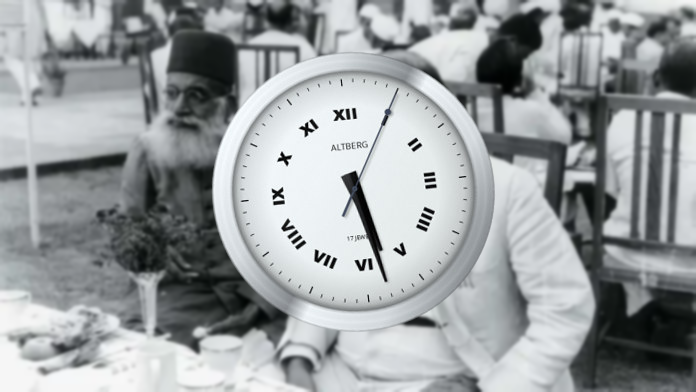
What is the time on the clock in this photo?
5:28:05
